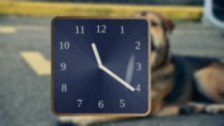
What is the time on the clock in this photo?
11:21
